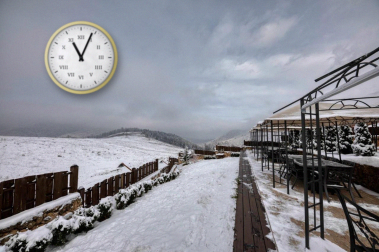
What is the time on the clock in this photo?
11:04
